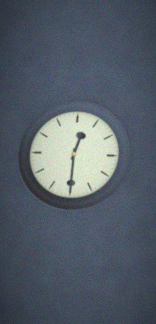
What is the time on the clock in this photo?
12:30
